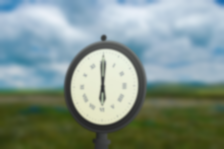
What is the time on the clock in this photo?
6:00
